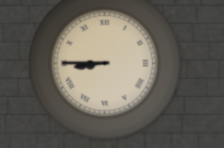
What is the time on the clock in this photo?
8:45
